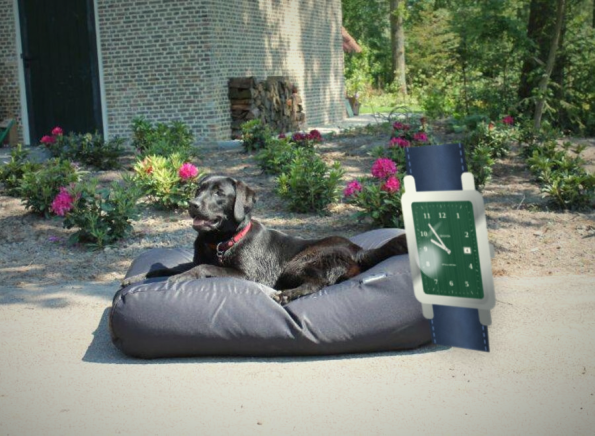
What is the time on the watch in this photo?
9:54
